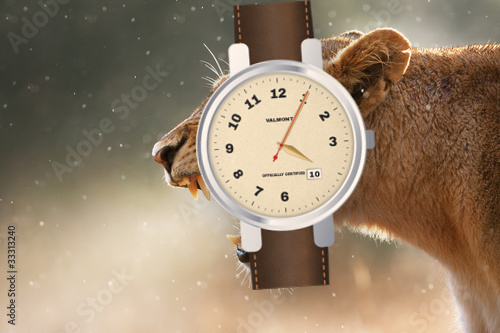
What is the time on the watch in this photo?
4:05:05
